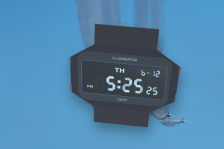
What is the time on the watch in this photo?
5:25:25
